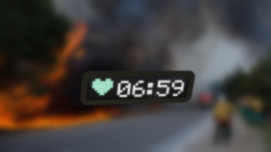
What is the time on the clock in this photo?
6:59
